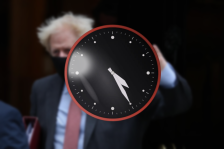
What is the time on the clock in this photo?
4:25
